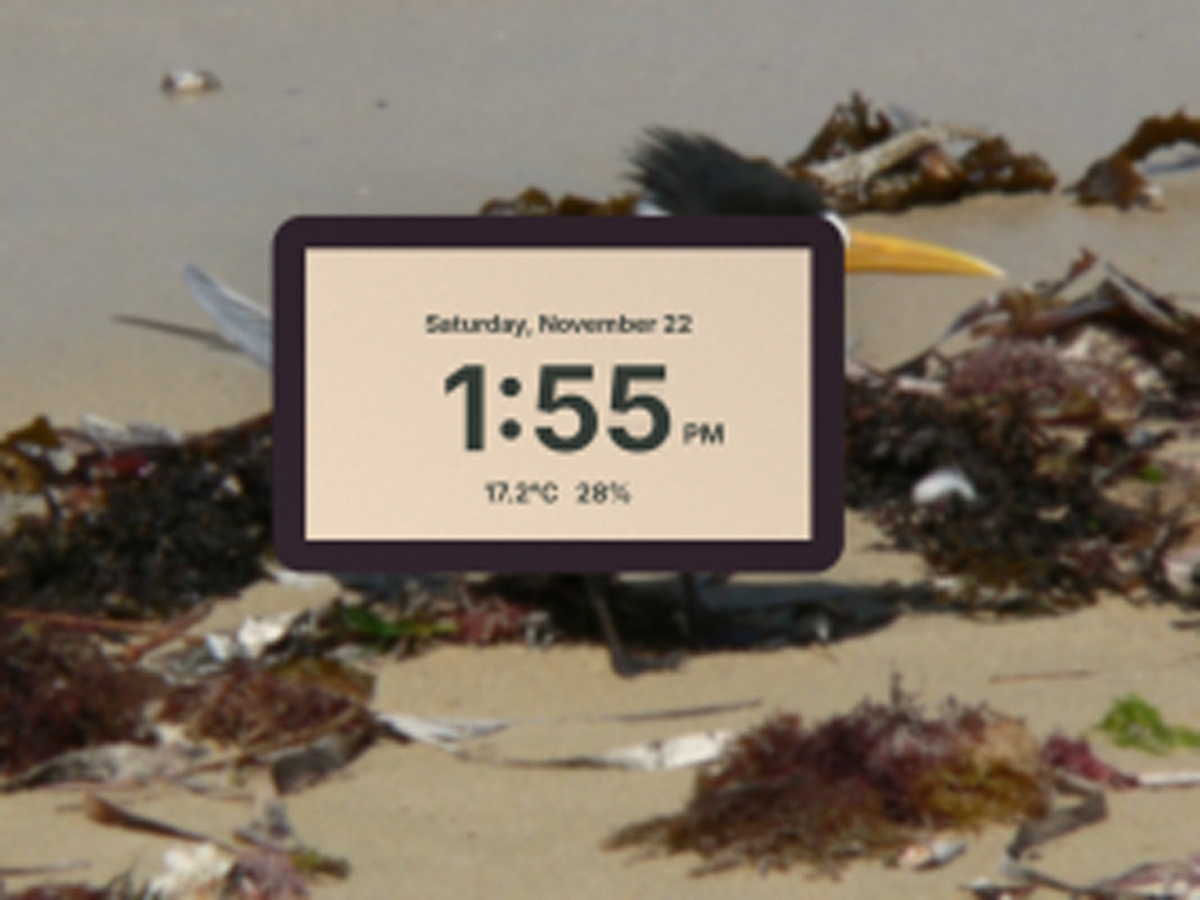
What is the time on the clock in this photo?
1:55
